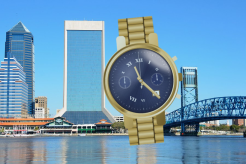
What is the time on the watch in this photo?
11:23
